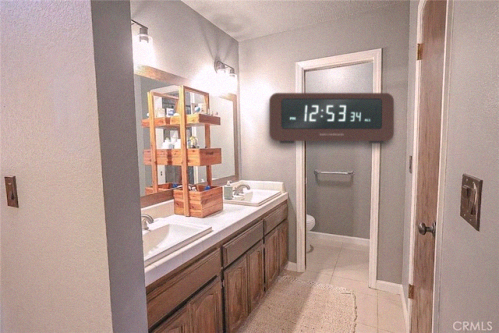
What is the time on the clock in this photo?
12:53:34
